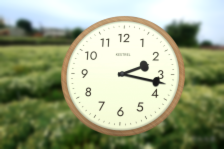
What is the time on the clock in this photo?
2:17
